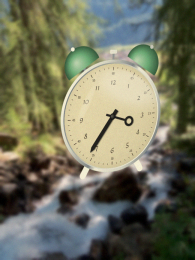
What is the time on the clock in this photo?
3:36
